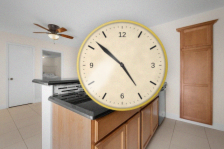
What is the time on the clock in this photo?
4:52
